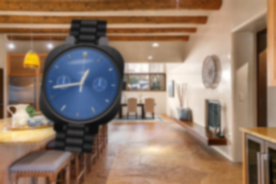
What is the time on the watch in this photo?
12:43
